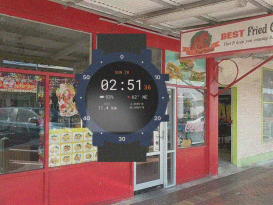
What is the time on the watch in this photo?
2:51
